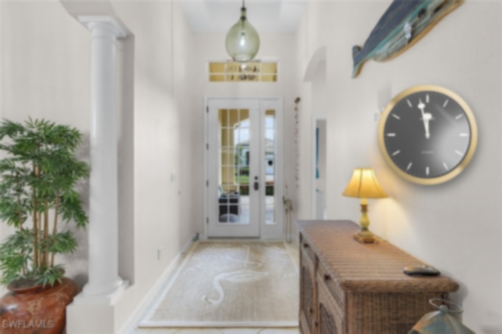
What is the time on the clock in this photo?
11:58
